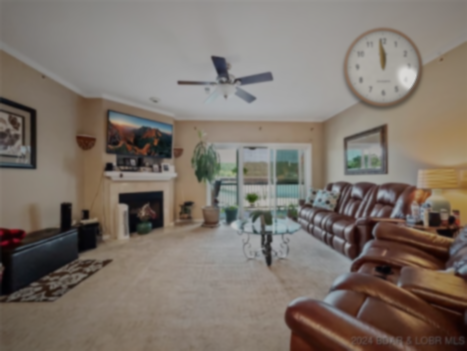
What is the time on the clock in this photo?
11:59
